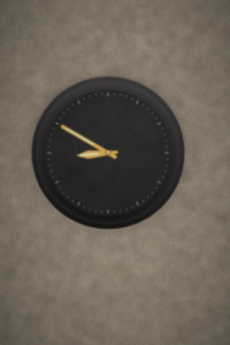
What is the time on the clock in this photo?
8:50
